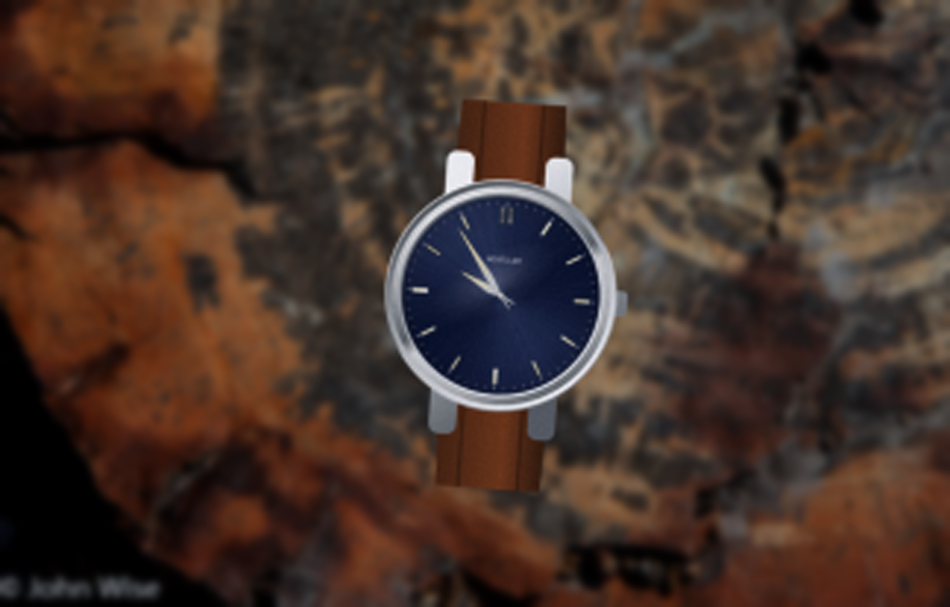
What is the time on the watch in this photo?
9:54
